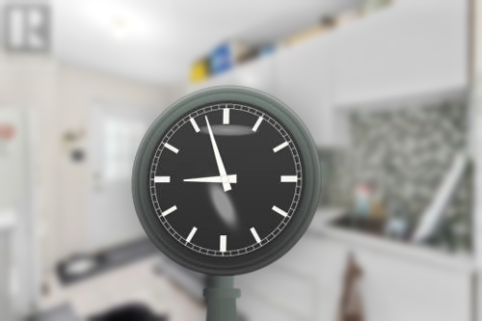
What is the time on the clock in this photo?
8:57
